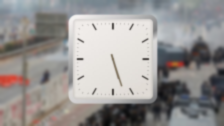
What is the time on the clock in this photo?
5:27
